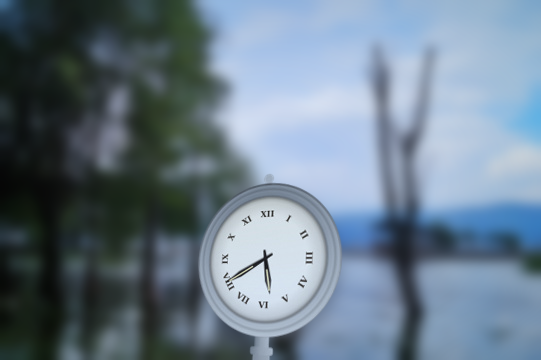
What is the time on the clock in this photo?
5:40
